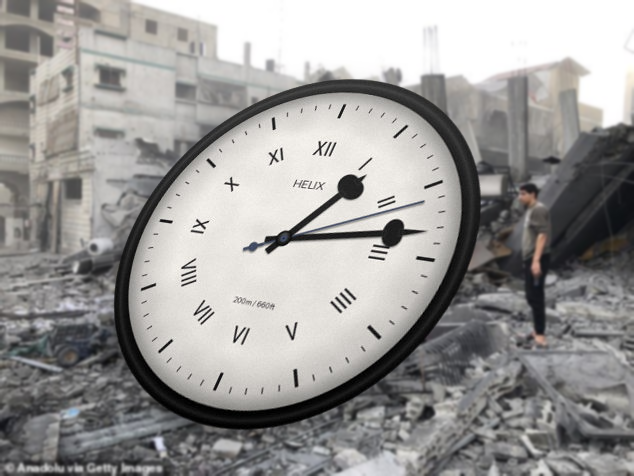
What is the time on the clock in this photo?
1:13:11
